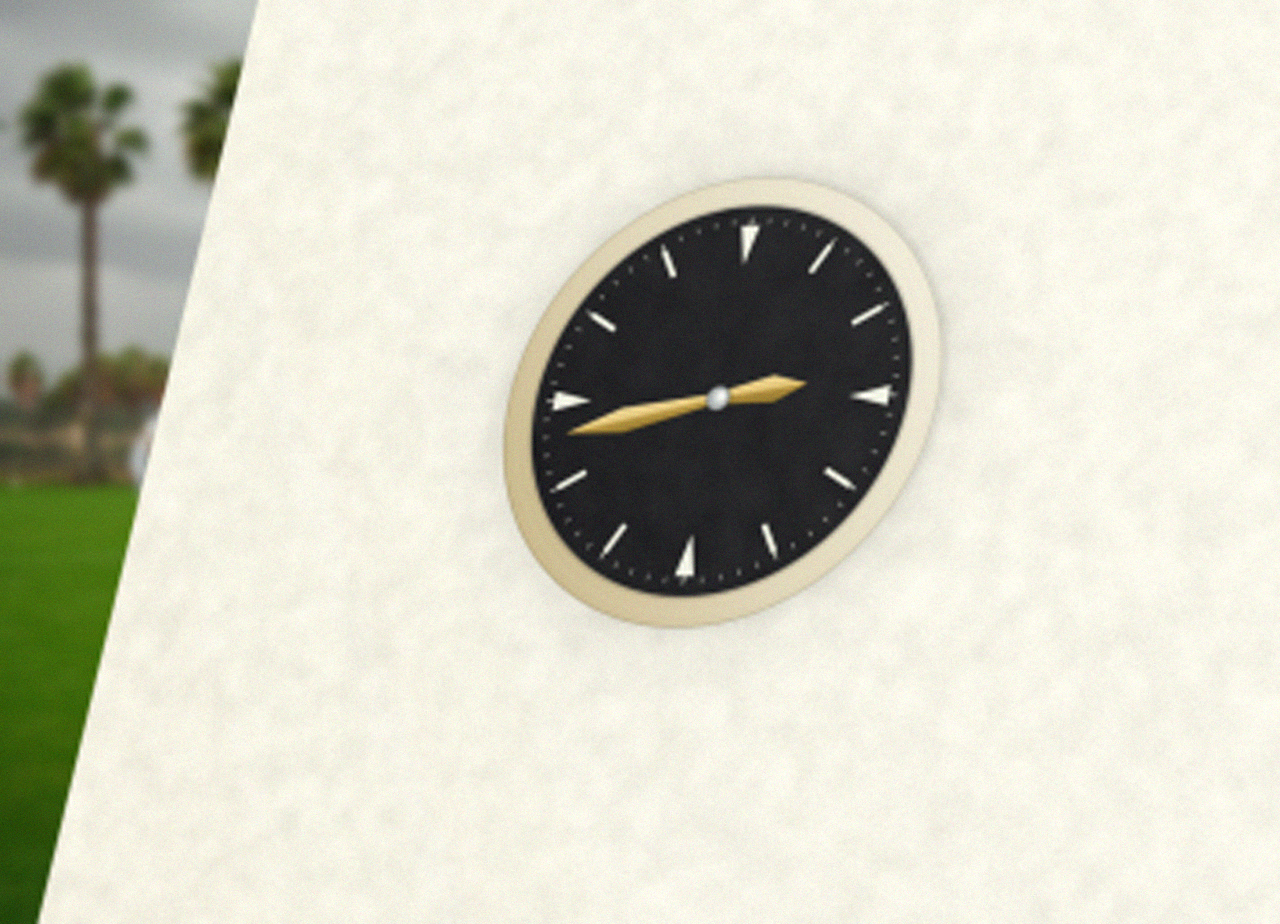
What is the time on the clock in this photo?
2:43
